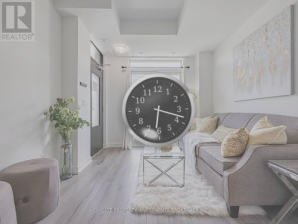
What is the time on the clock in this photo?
6:18
